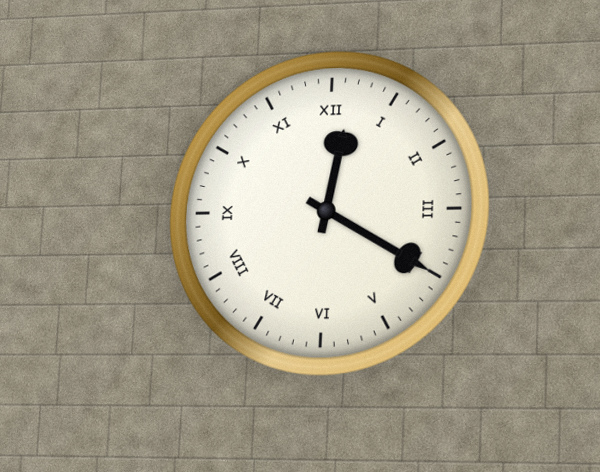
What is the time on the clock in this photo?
12:20
